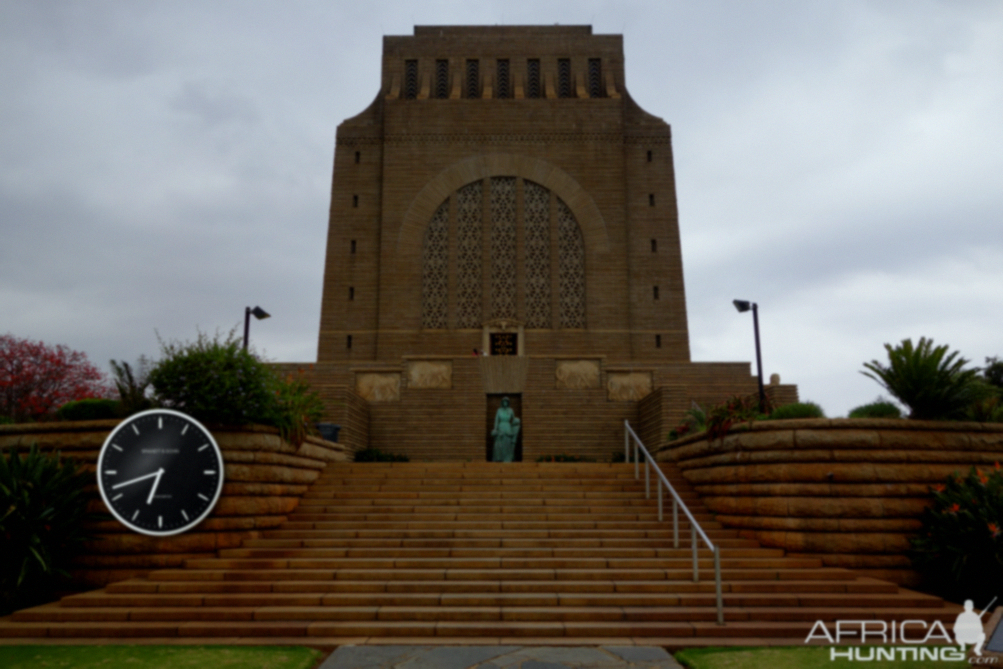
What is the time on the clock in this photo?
6:42
